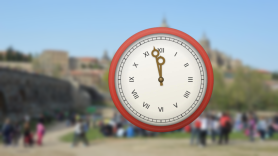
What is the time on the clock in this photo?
11:58
